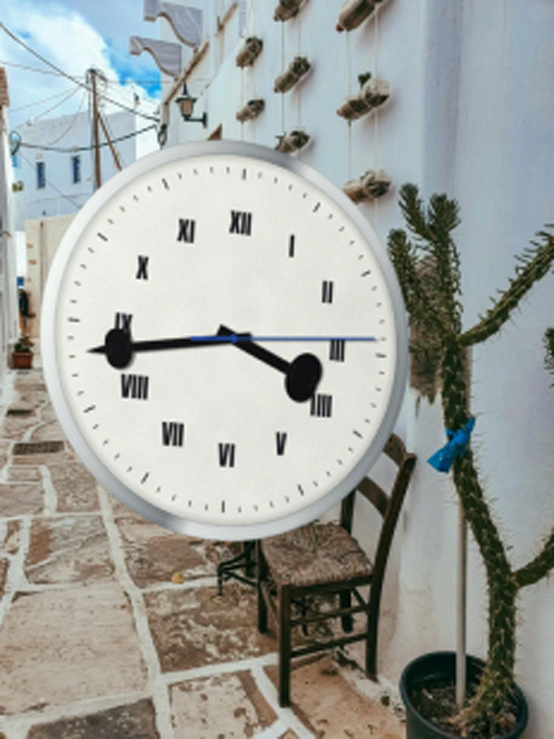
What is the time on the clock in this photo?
3:43:14
